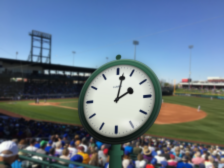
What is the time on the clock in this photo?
2:02
